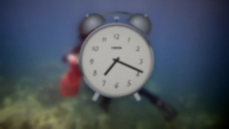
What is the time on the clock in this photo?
7:19
